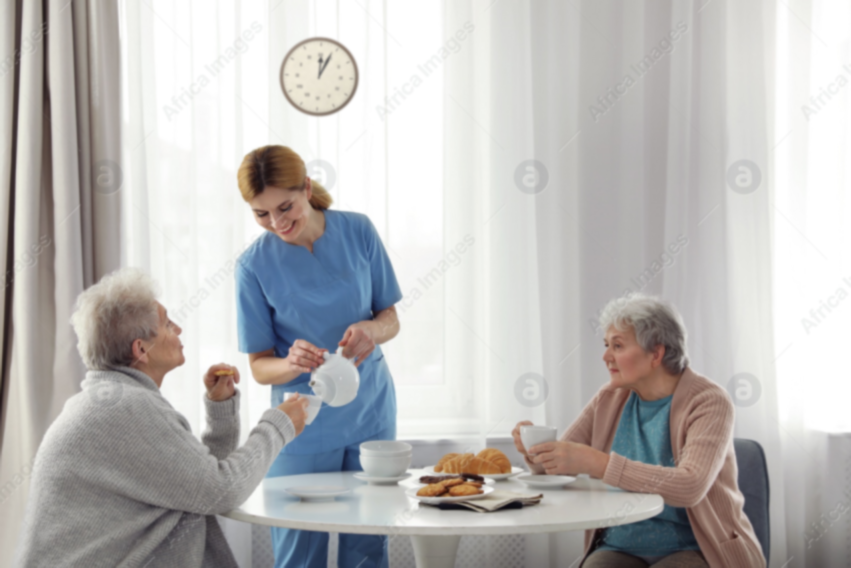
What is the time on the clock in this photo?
12:04
